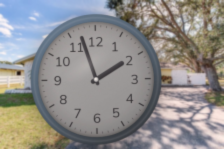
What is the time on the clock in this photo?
1:57
